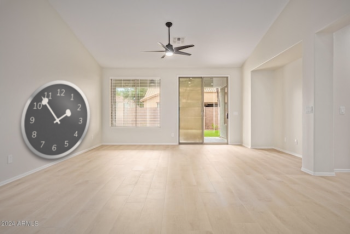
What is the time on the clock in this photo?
1:53
